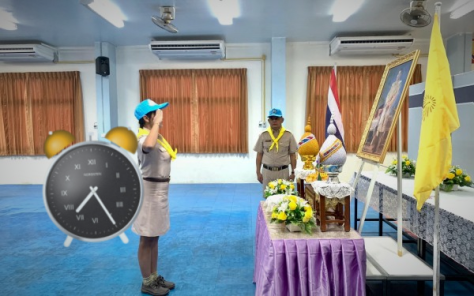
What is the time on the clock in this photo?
7:25
